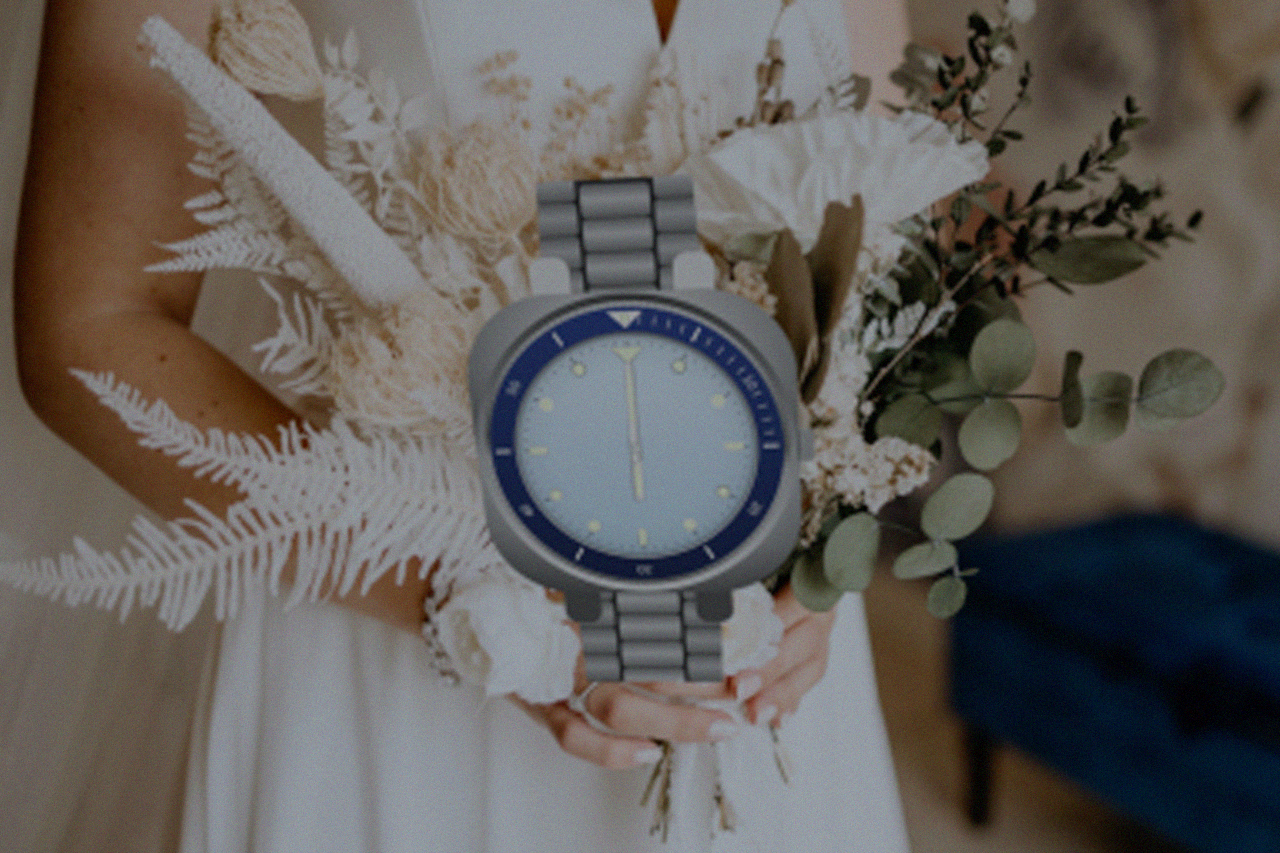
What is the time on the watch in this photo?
6:00
